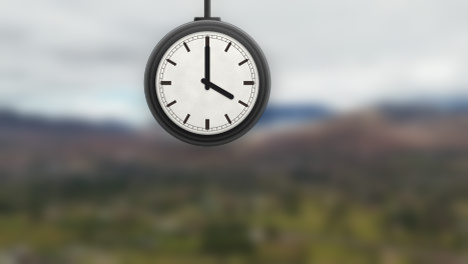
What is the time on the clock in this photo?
4:00
